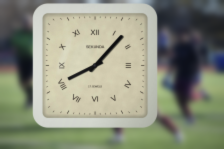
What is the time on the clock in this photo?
8:07
